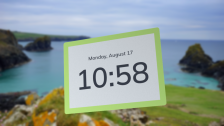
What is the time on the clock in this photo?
10:58
